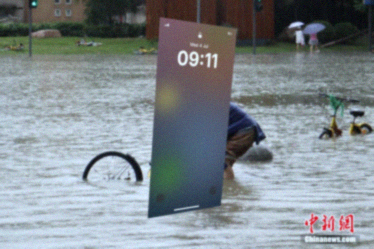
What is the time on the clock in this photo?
9:11
